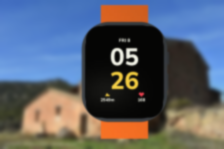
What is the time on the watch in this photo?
5:26
